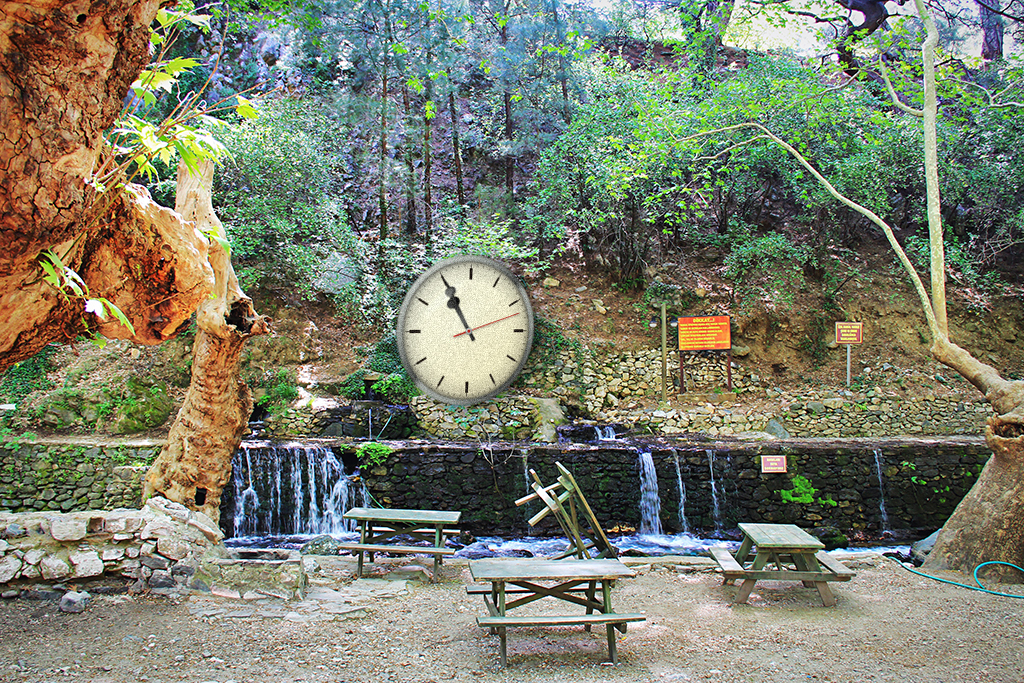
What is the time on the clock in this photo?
10:55:12
